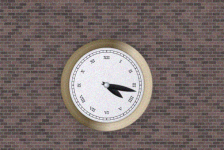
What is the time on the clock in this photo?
4:17
